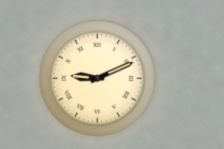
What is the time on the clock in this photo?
9:11
